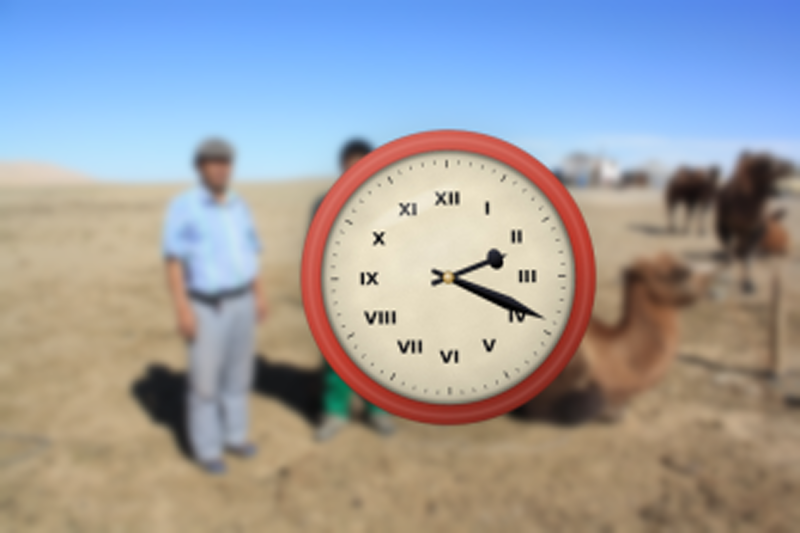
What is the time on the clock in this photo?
2:19
